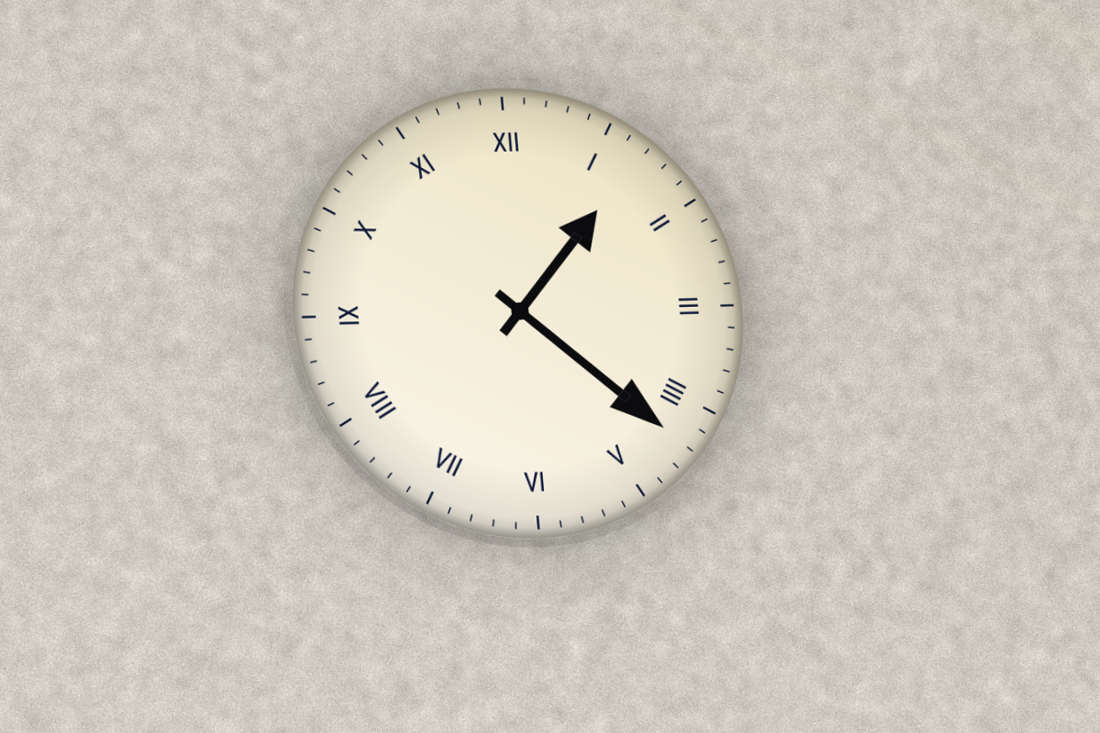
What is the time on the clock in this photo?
1:22
